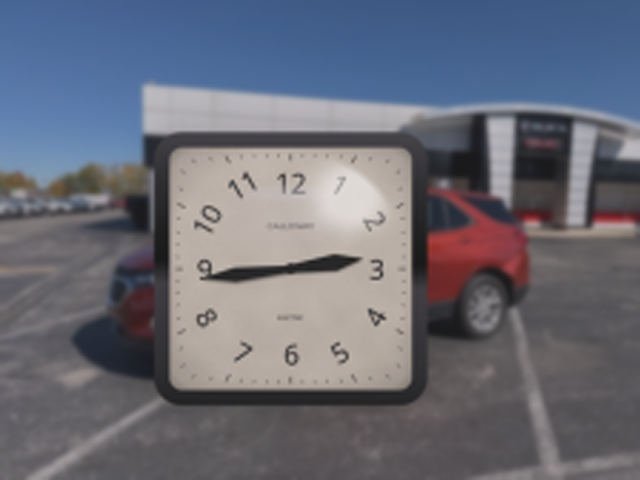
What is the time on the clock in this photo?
2:44
